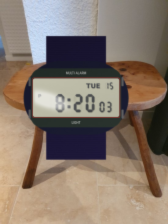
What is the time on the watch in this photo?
8:20:03
